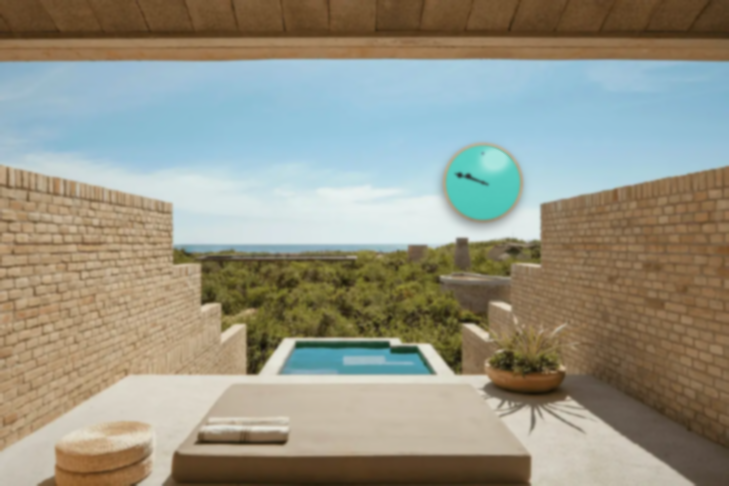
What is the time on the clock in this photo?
9:48
